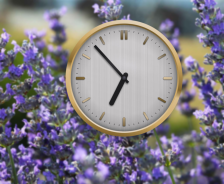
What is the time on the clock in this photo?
6:53
